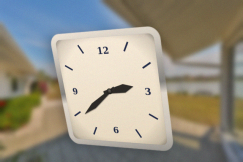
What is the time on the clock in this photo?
2:39
